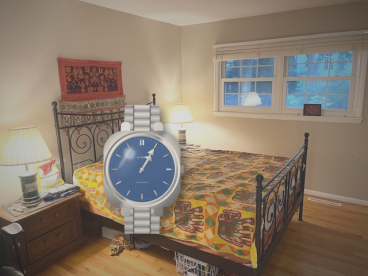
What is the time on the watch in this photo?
1:05
